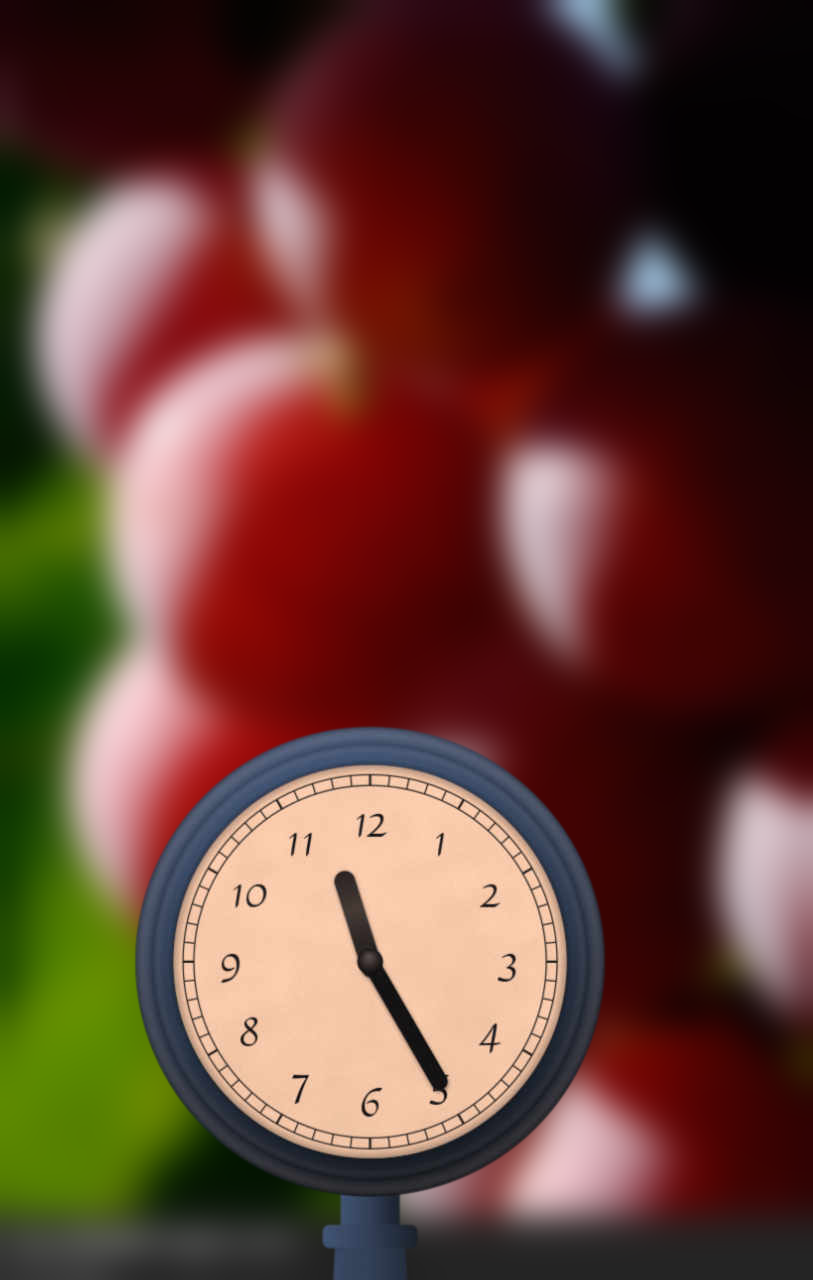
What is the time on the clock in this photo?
11:25
